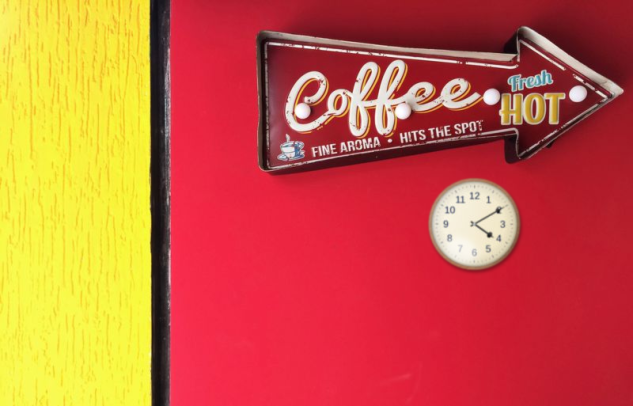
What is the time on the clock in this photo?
4:10
